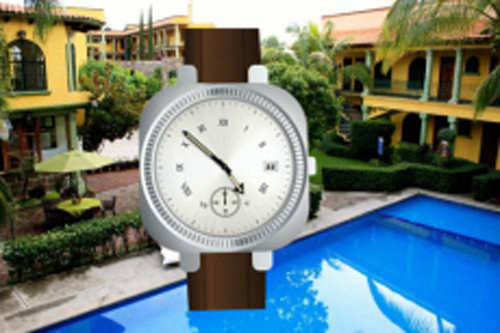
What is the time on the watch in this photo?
4:52
